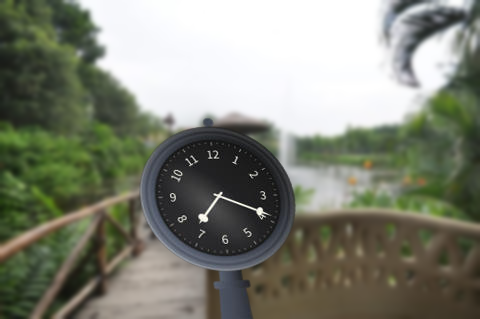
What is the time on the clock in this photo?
7:19
